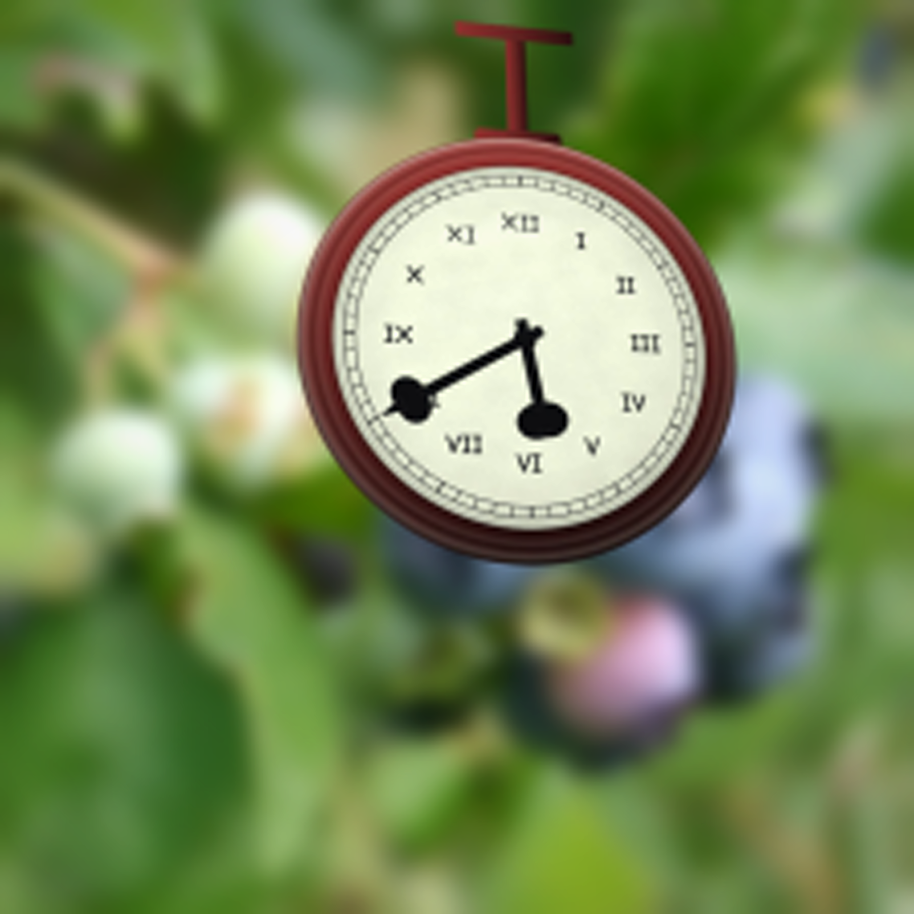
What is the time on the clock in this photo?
5:40
